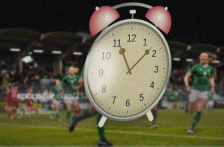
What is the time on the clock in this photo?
11:08
